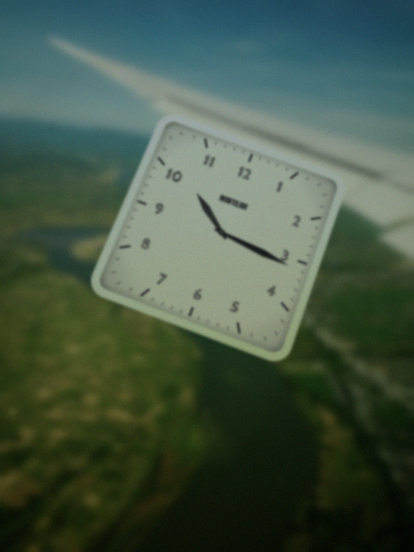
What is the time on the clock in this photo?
10:16
